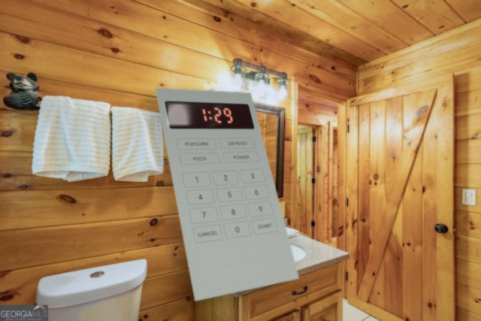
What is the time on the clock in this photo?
1:29
